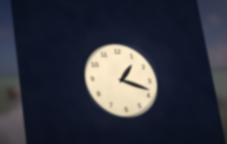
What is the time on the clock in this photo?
1:18
